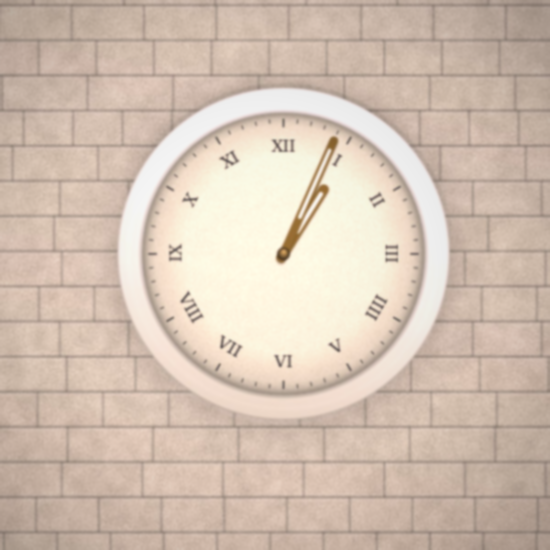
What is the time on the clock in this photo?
1:04
